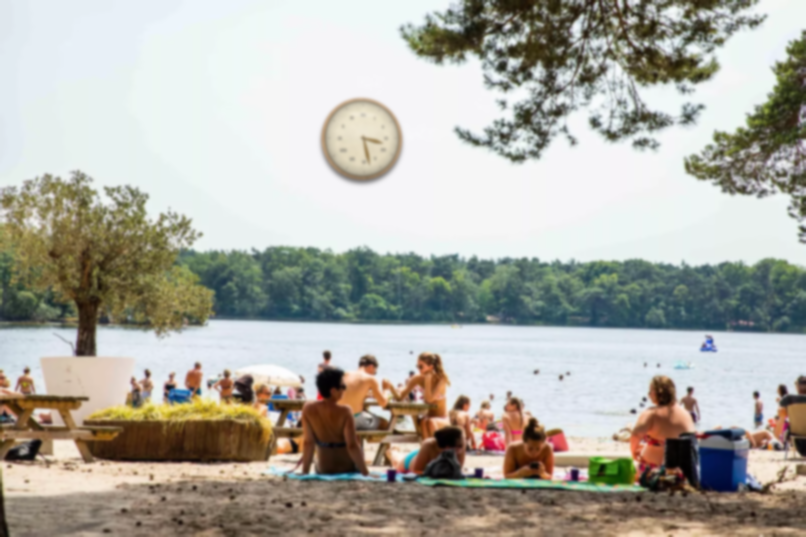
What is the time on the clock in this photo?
3:28
